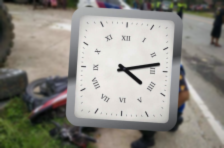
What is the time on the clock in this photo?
4:13
